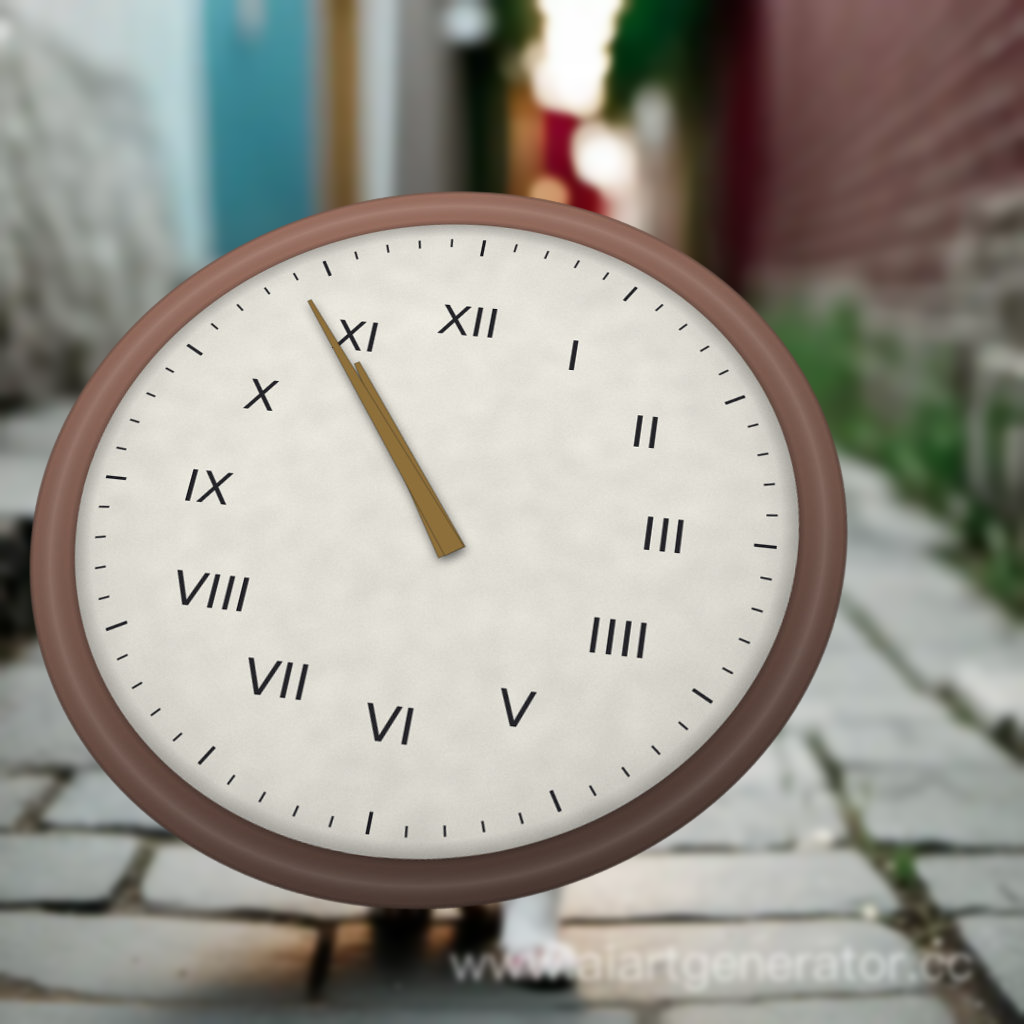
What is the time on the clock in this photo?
10:54
